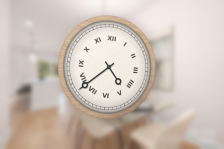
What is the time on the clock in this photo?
4:38
